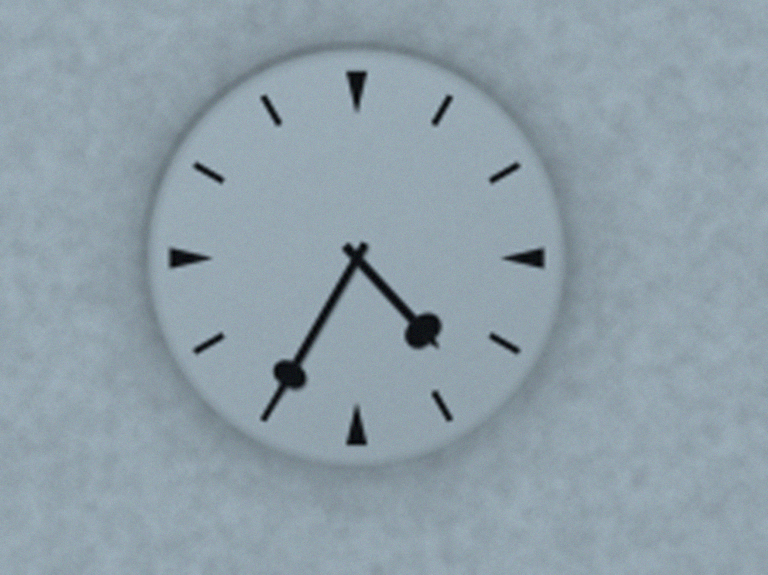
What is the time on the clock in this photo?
4:35
